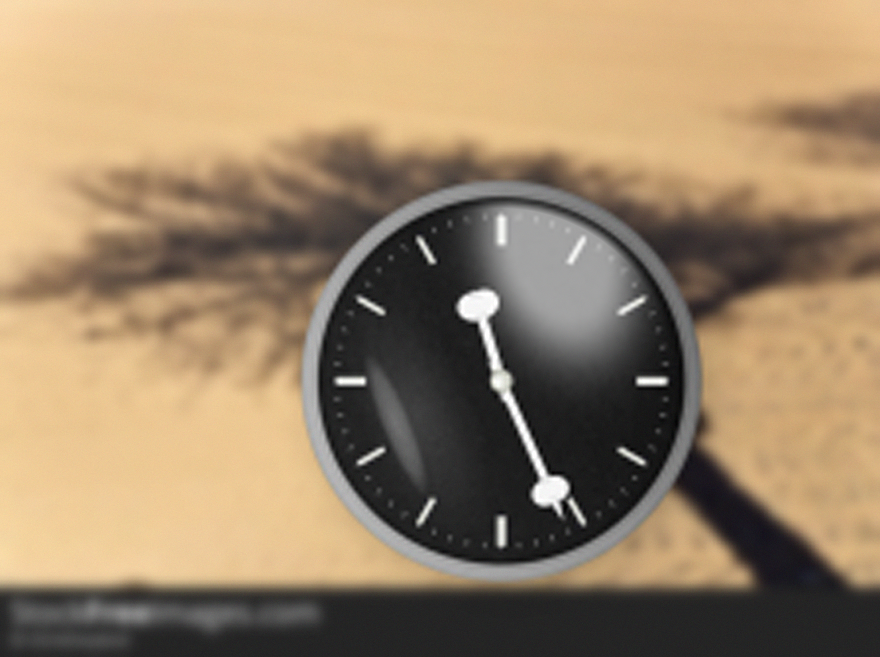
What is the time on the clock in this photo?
11:26
